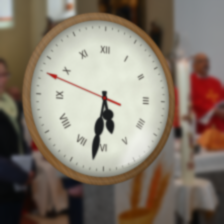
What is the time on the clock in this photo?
5:31:48
